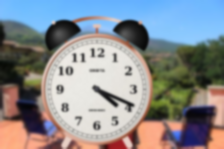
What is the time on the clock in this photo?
4:19
